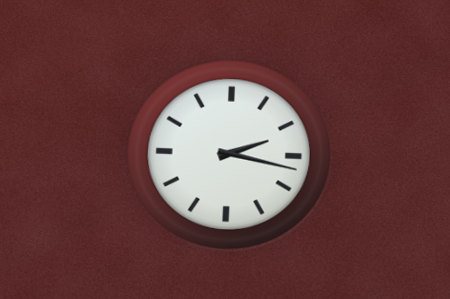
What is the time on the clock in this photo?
2:17
